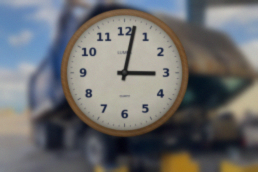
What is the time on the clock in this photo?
3:02
